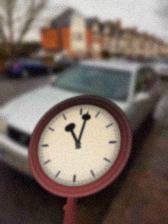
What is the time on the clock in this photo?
11:02
